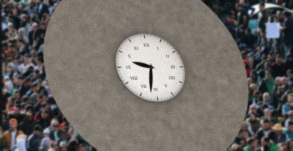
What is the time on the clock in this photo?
9:32
